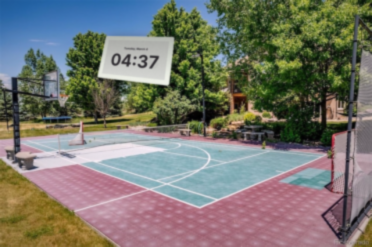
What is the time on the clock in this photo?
4:37
